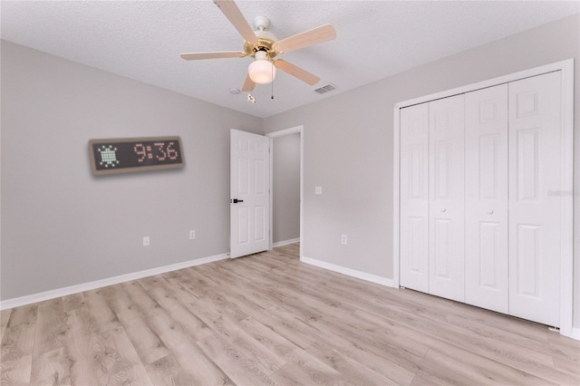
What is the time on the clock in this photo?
9:36
